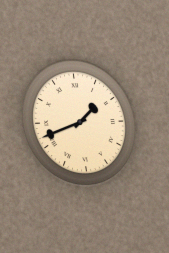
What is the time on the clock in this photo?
1:42
